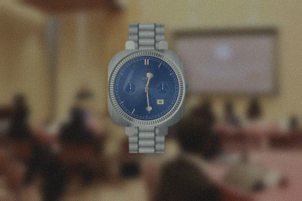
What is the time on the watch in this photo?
12:29
